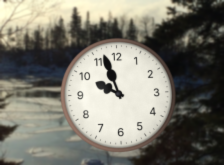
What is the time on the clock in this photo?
9:57
